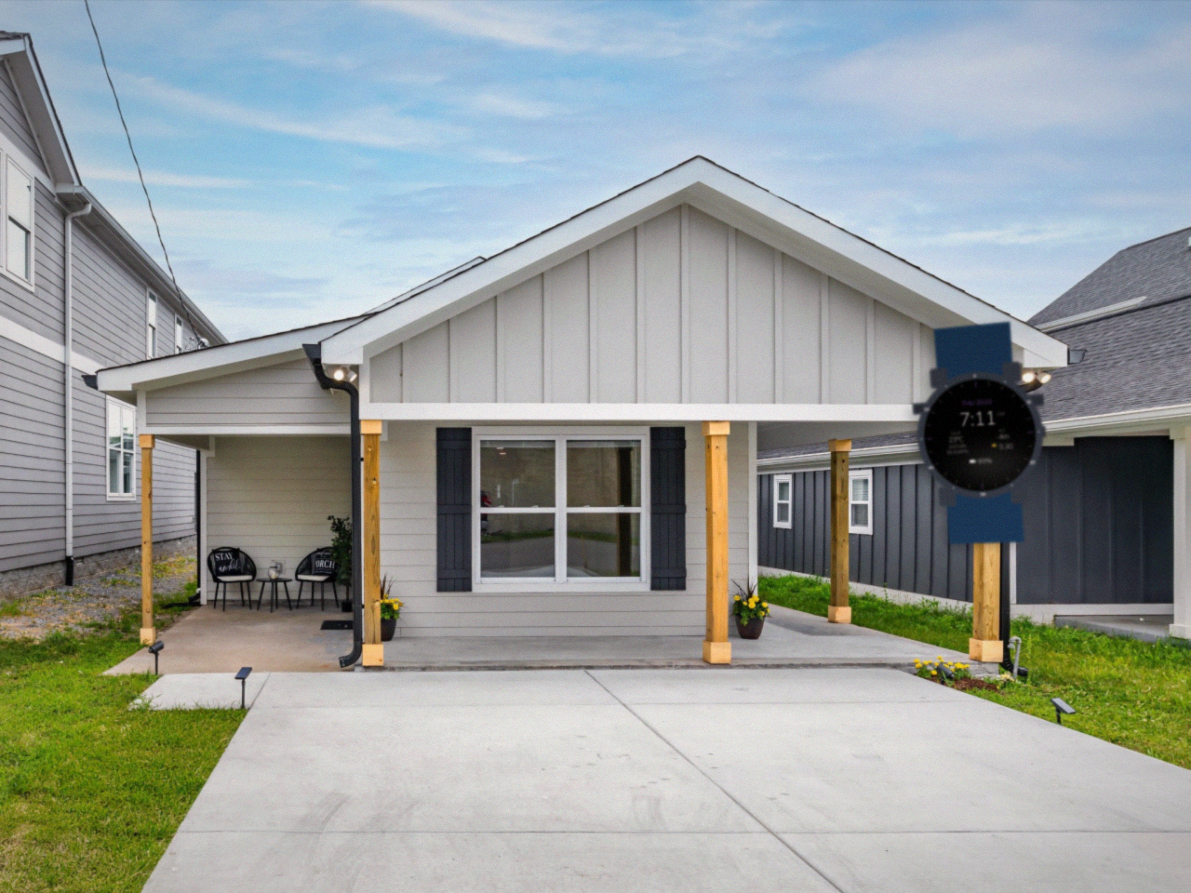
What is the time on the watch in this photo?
7:11
